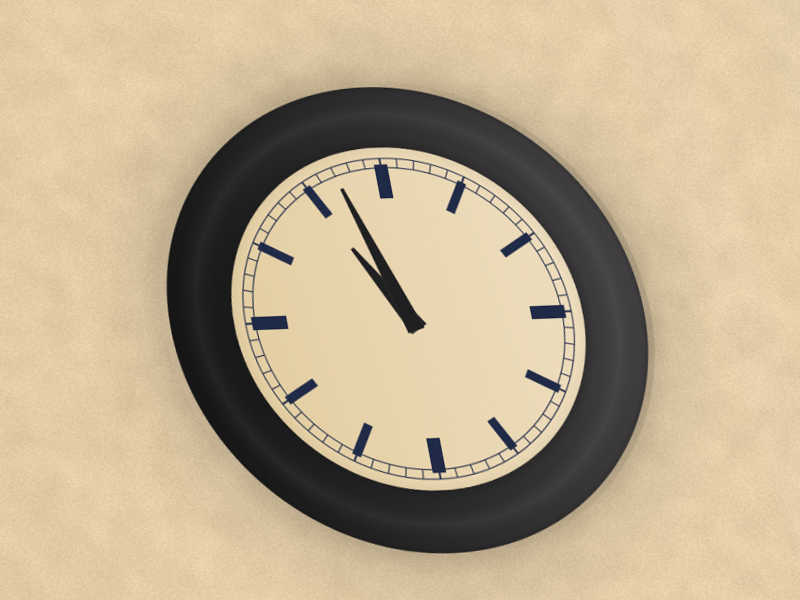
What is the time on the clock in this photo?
10:57
